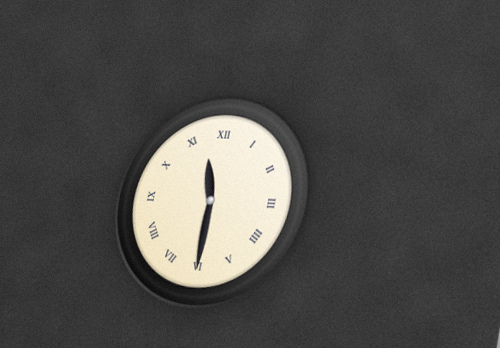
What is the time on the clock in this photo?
11:30
